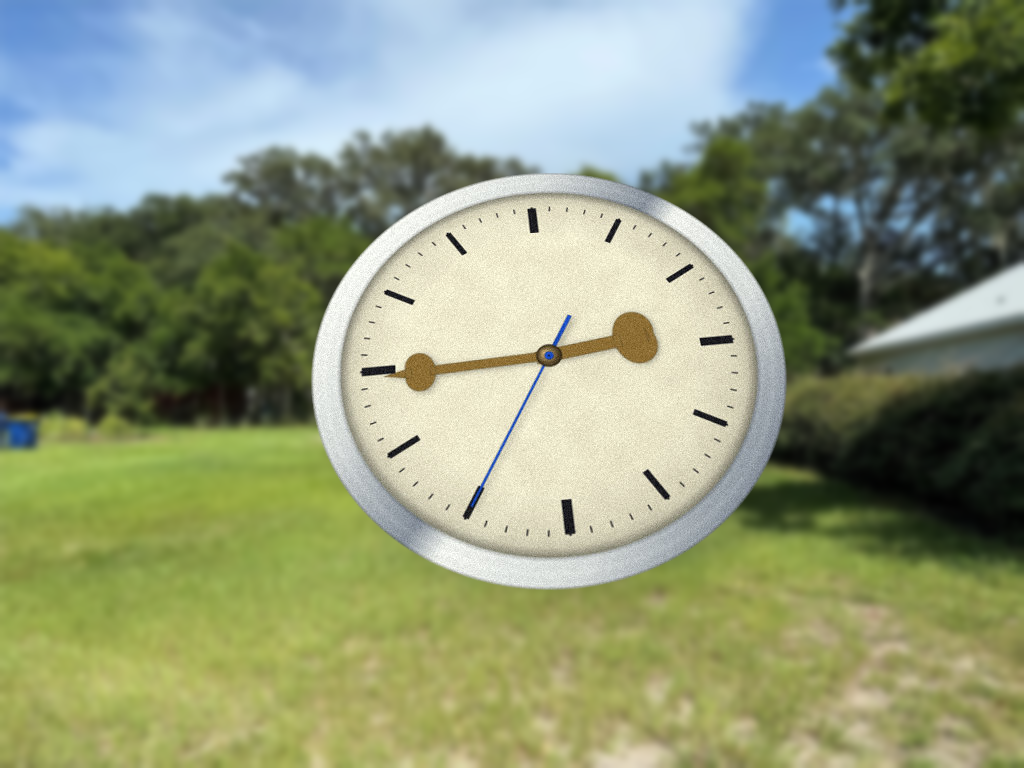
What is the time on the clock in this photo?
2:44:35
